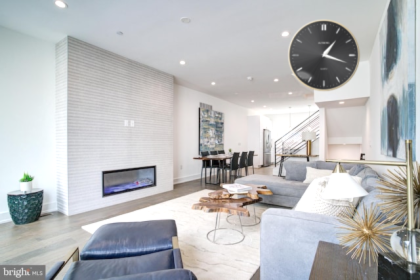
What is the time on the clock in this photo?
1:18
